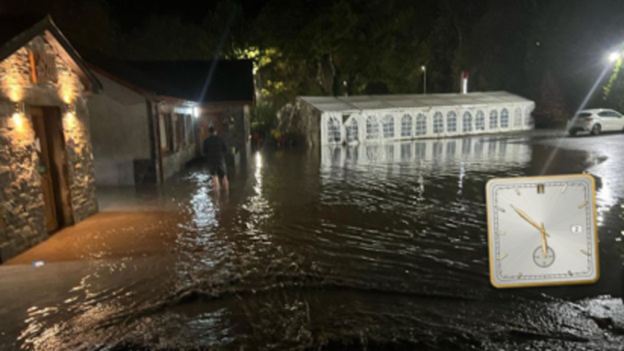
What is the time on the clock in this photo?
5:52
